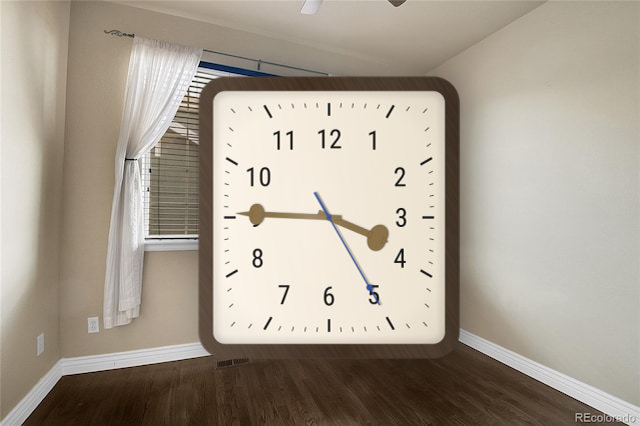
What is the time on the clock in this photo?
3:45:25
